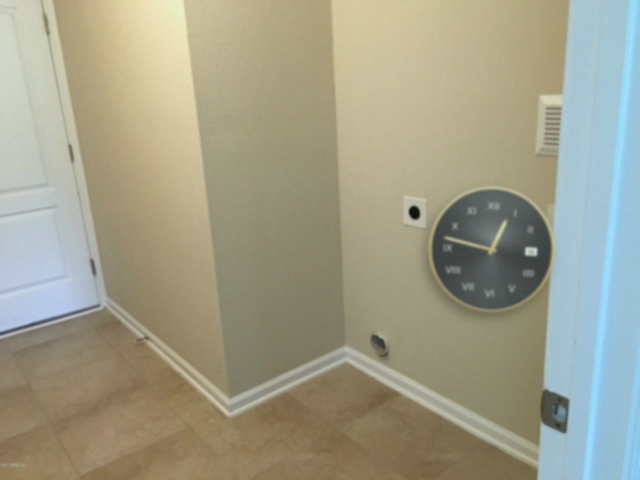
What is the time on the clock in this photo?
12:47
